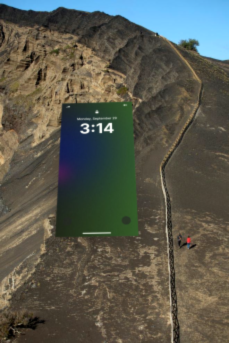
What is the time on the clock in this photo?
3:14
